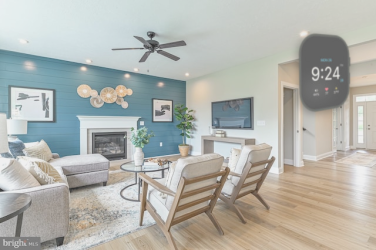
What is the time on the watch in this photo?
9:24
